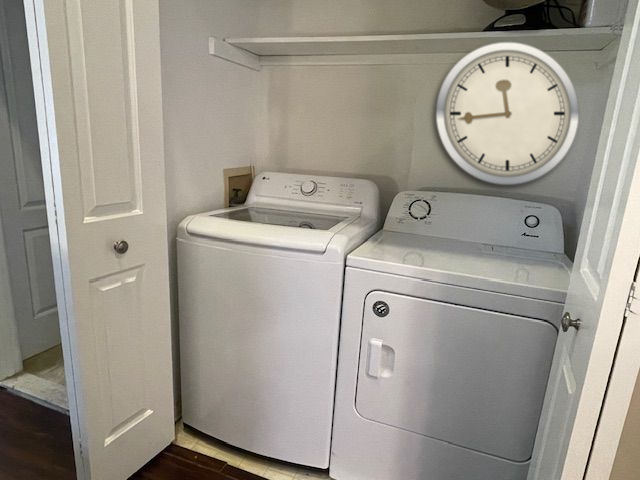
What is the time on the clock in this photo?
11:44
